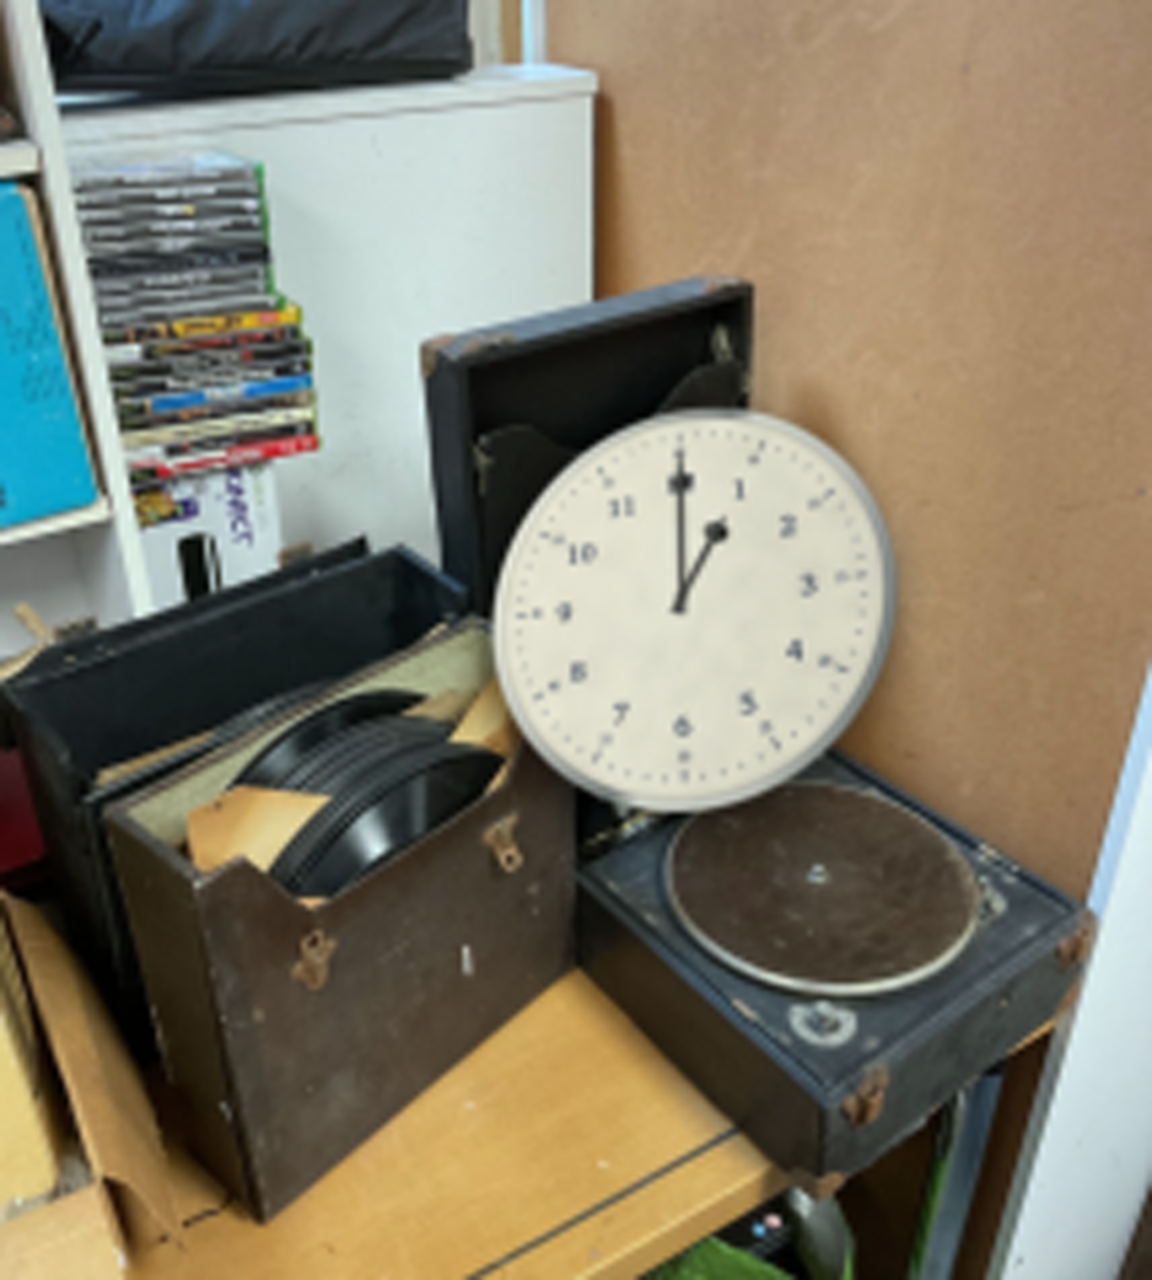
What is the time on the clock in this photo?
1:00
